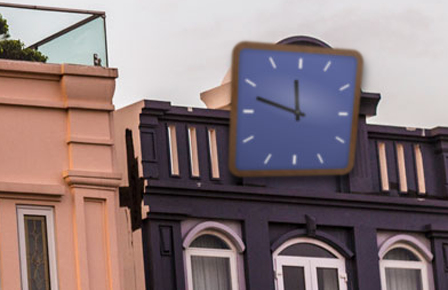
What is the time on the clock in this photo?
11:48
